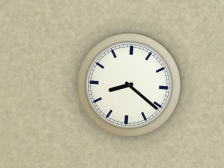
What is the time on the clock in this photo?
8:21
